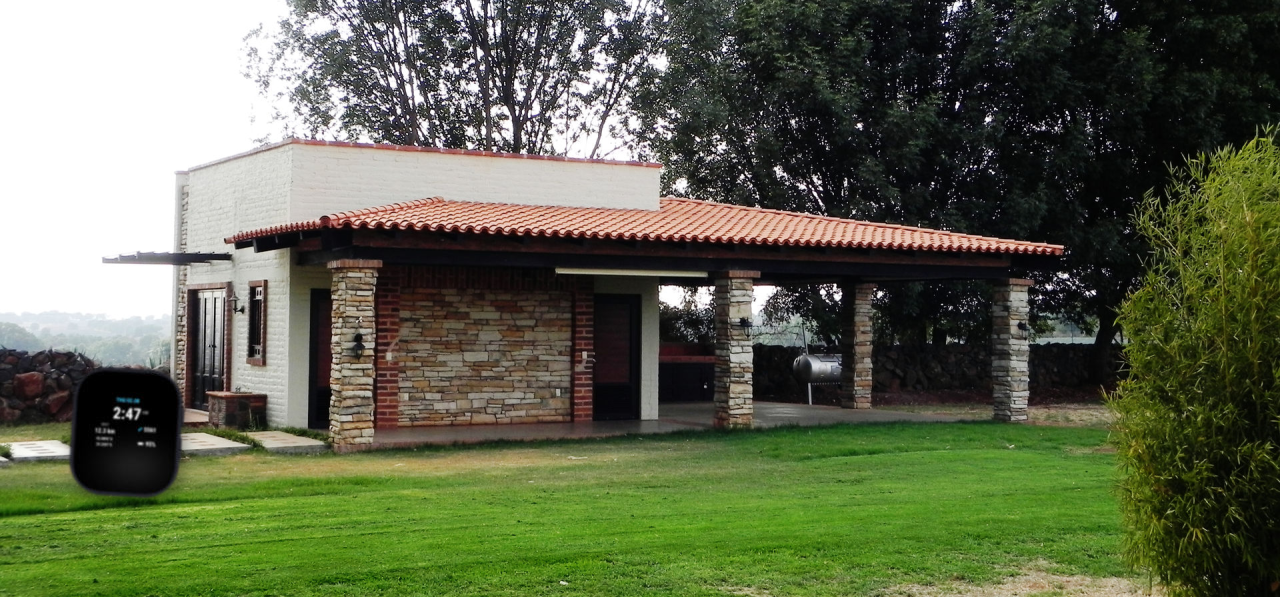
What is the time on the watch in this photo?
2:47
